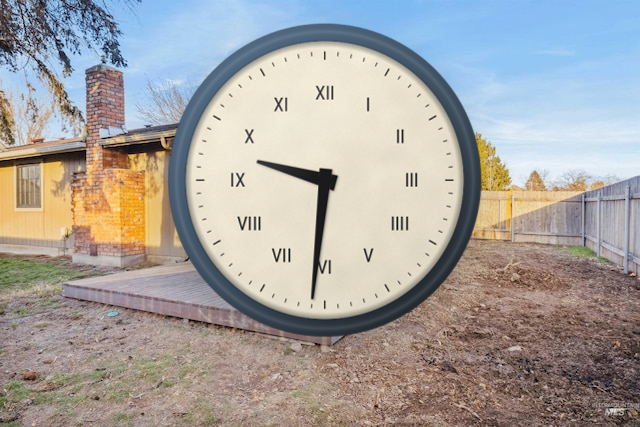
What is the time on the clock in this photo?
9:31
